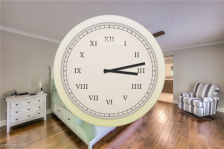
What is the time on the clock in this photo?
3:13
